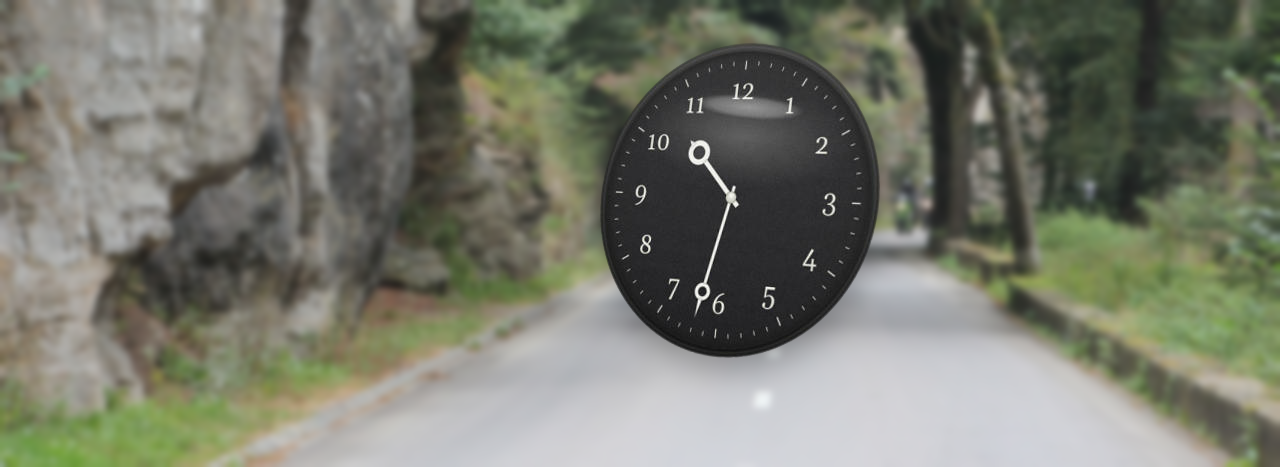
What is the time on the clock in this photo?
10:32
